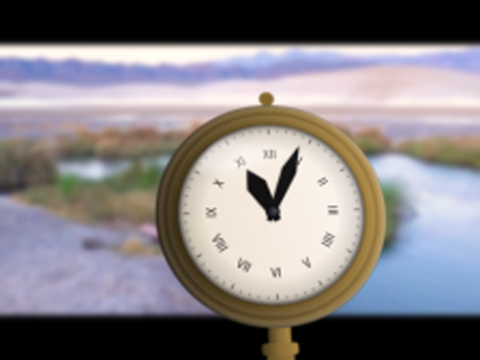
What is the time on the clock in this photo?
11:04
